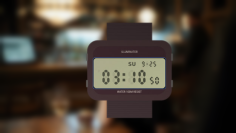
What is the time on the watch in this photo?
3:10:50
